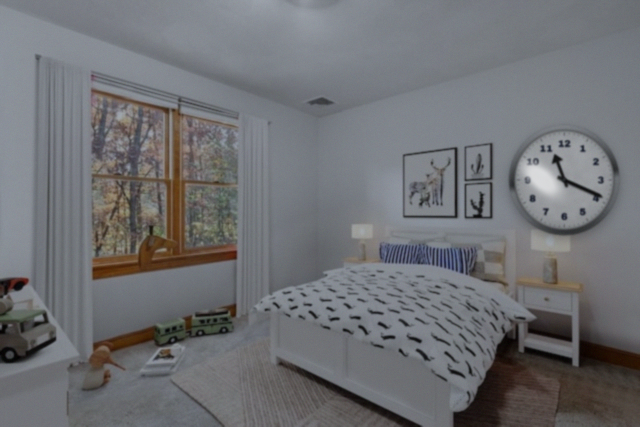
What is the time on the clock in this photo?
11:19
